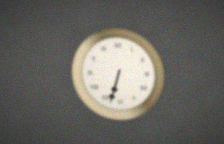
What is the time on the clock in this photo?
6:33
